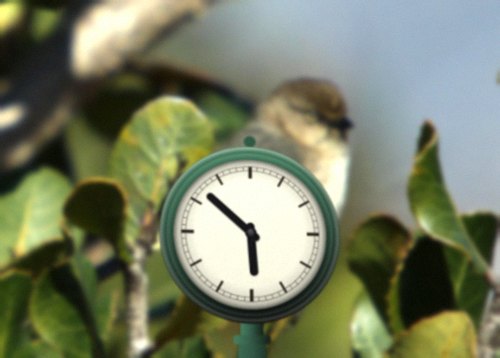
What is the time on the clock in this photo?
5:52
